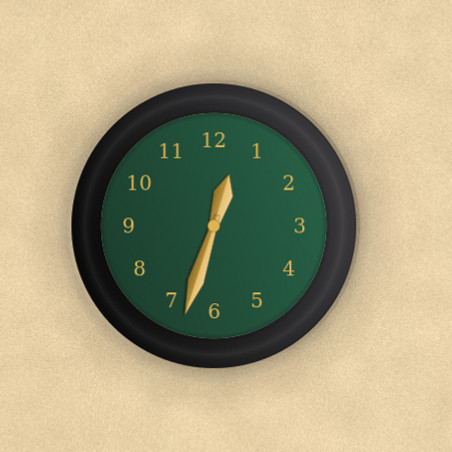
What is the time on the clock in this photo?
12:33
